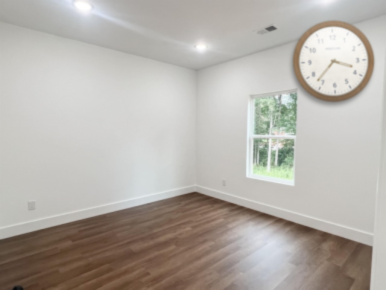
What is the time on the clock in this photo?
3:37
